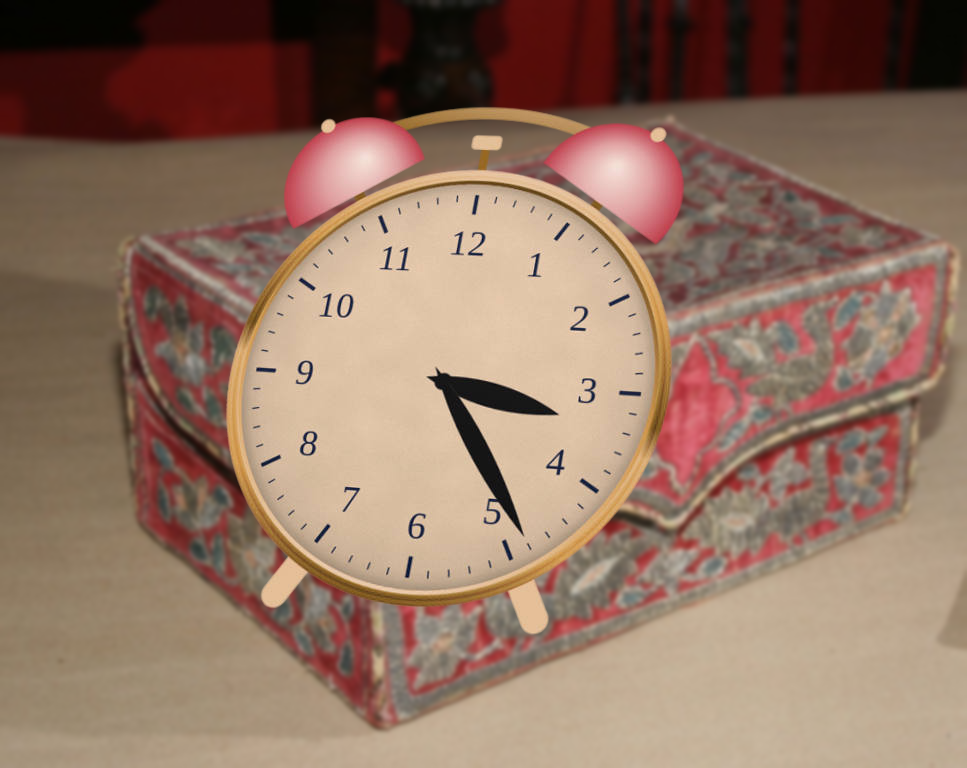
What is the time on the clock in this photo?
3:24
